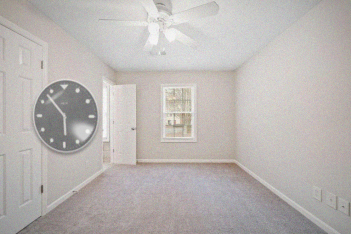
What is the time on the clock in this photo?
5:53
